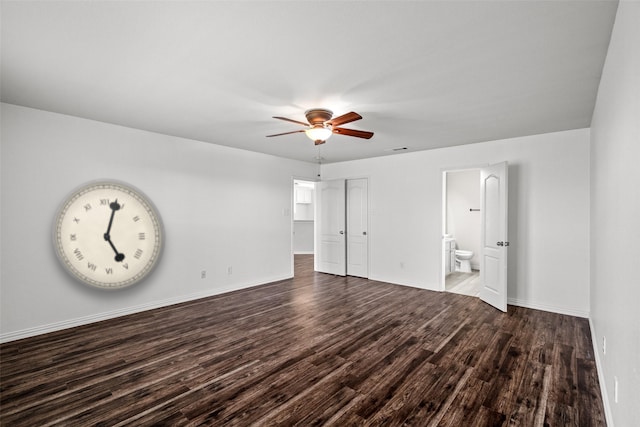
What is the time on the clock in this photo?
5:03
